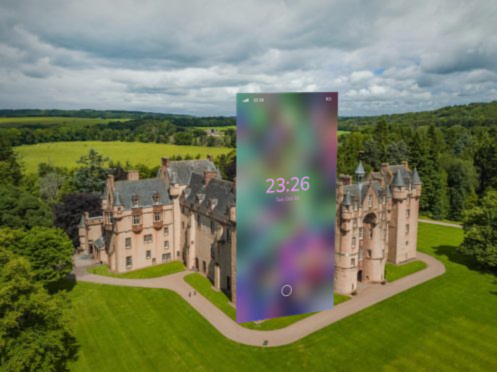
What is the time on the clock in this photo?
23:26
